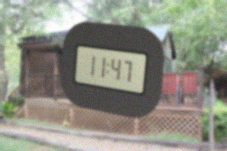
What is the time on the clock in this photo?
11:47
